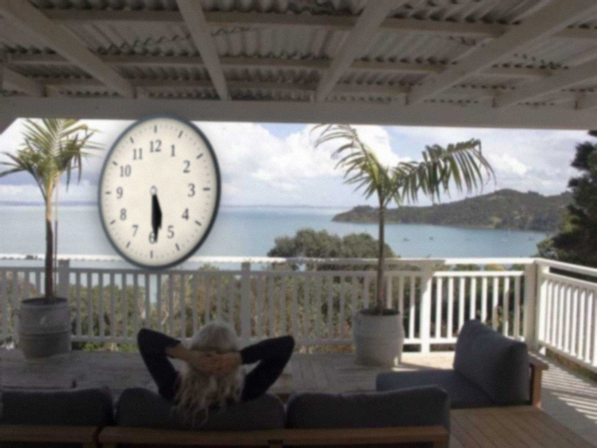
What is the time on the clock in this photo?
5:29
